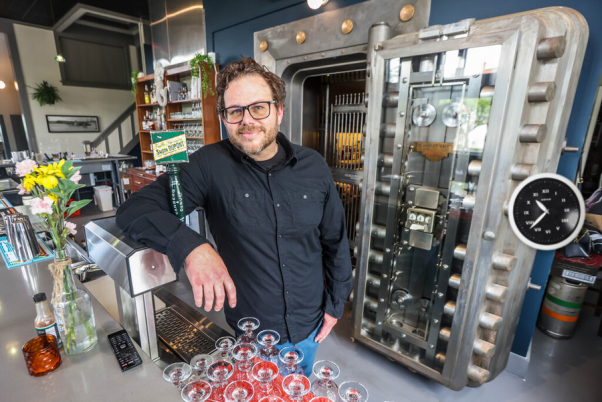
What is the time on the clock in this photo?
10:38
